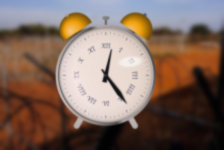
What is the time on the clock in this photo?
12:24
